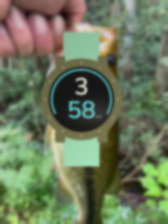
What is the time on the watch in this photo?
3:58
